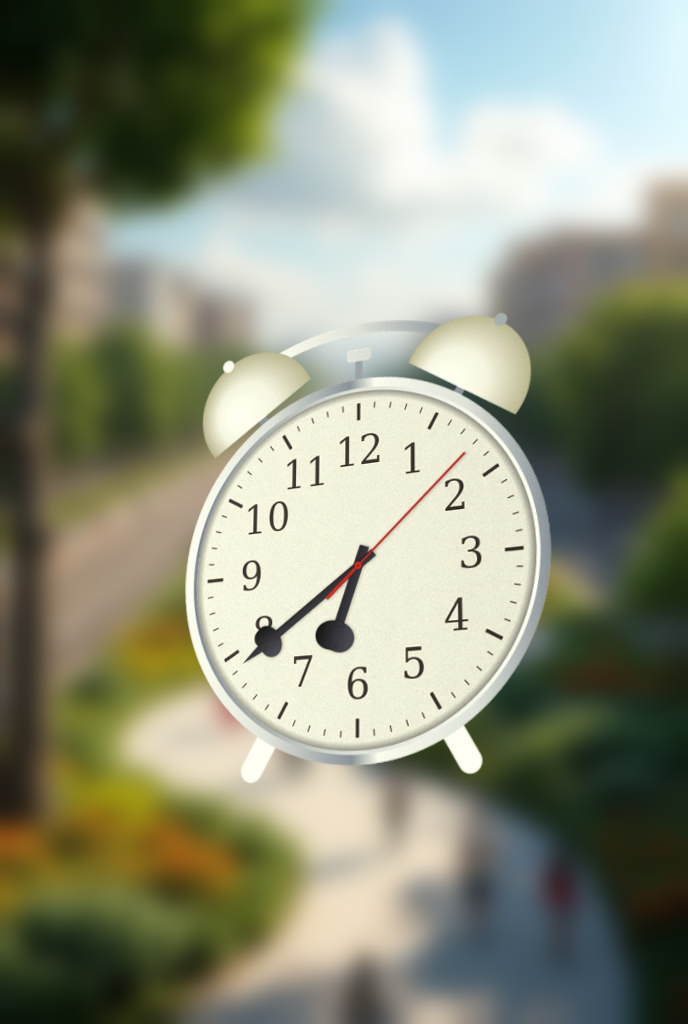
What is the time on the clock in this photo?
6:39:08
